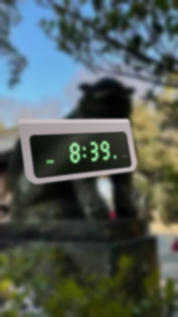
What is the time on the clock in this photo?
8:39
